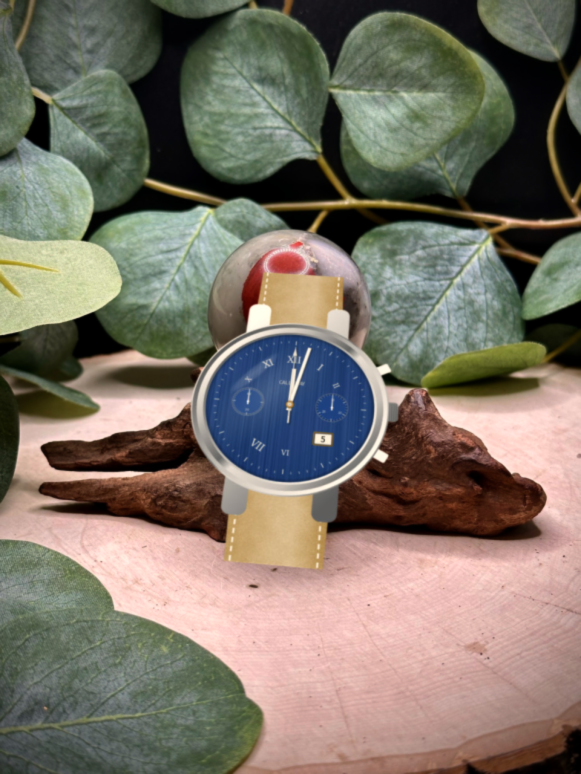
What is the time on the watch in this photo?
12:02
